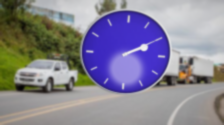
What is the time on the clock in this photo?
2:10
